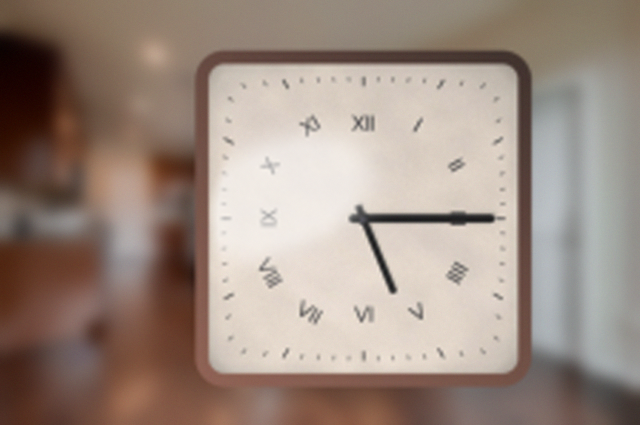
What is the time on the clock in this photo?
5:15
